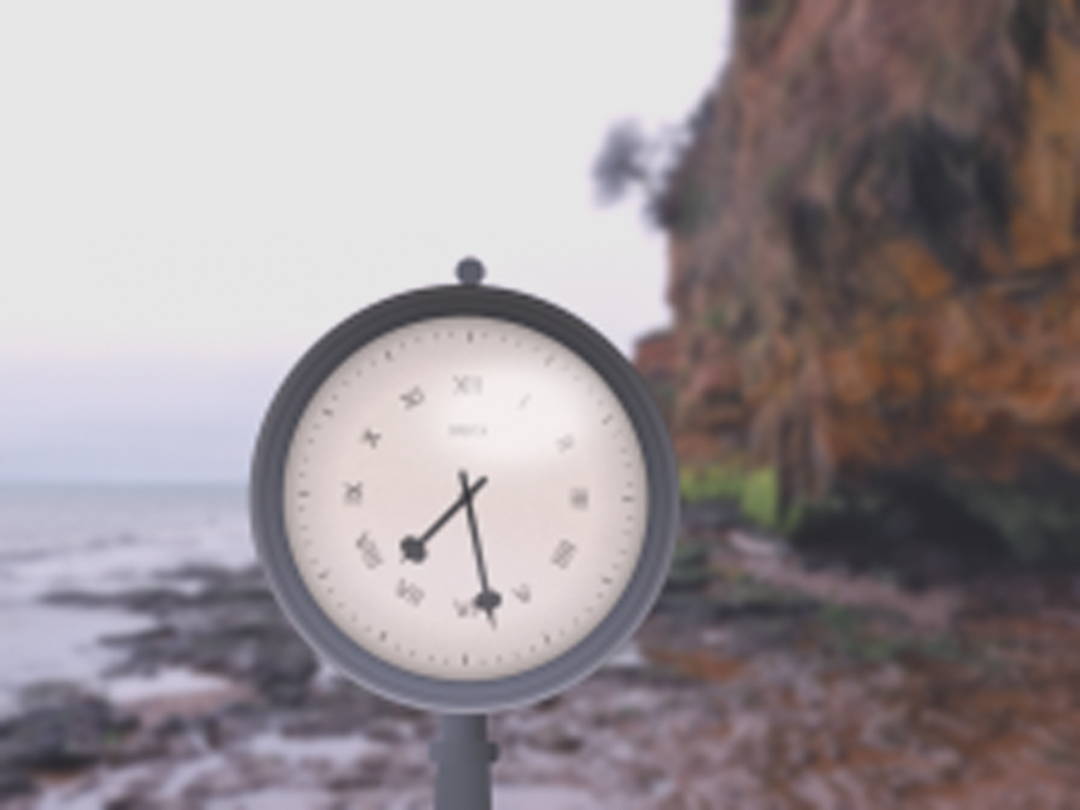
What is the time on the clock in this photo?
7:28
